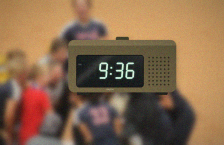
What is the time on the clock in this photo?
9:36
